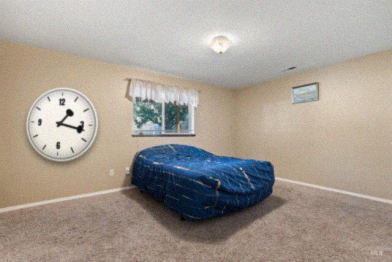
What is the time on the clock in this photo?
1:17
